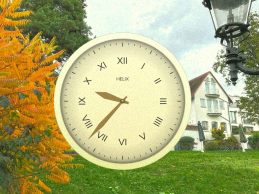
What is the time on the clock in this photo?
9:37
